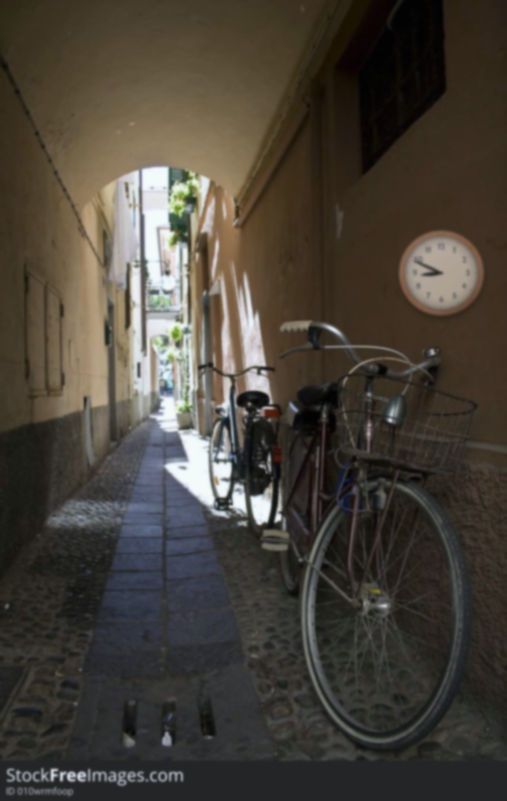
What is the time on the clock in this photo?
8:49
